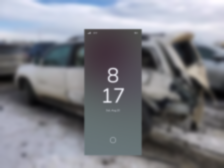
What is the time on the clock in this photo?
8:17
